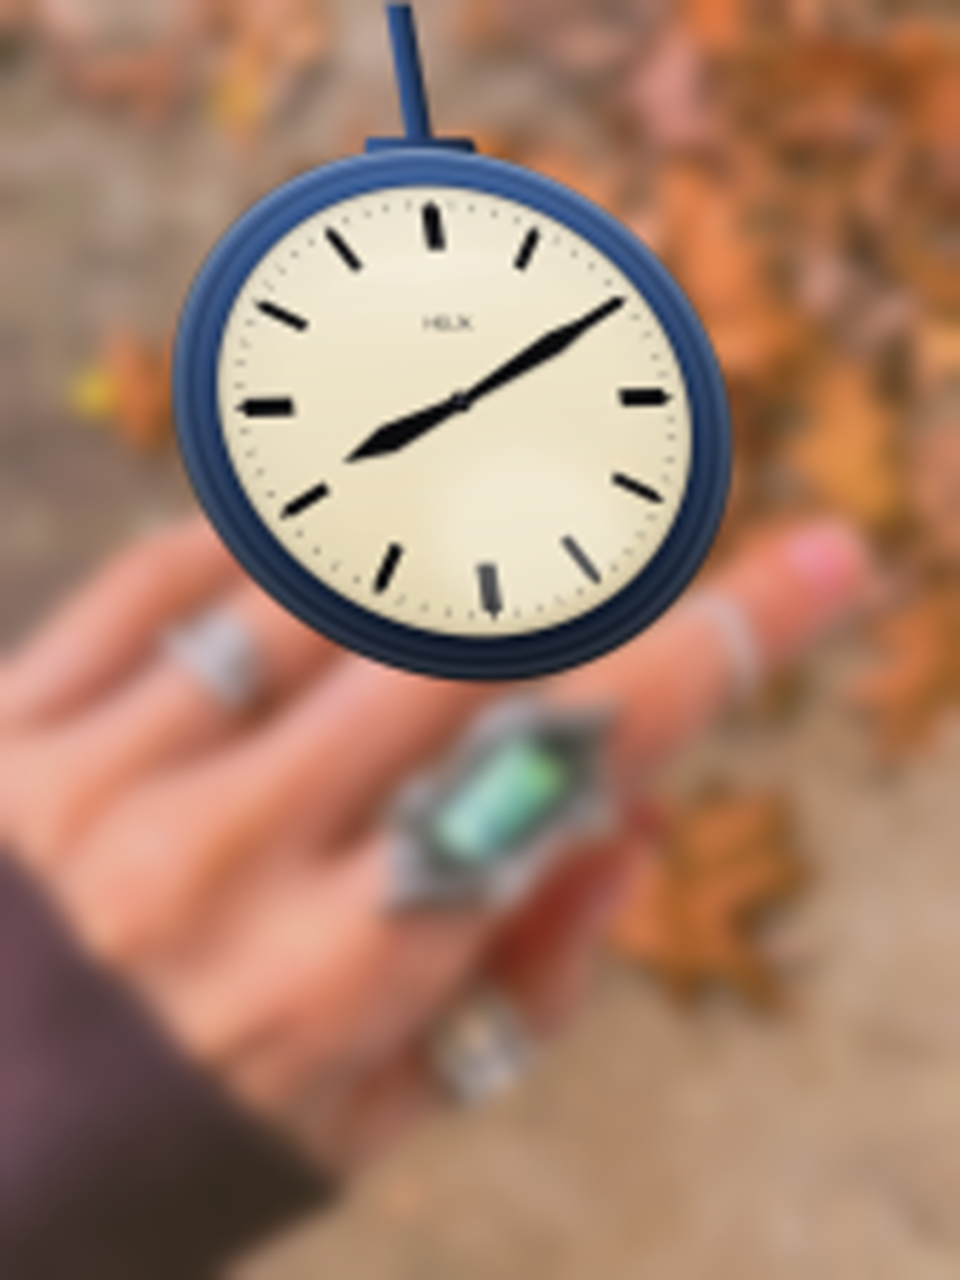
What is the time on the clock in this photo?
8:10
